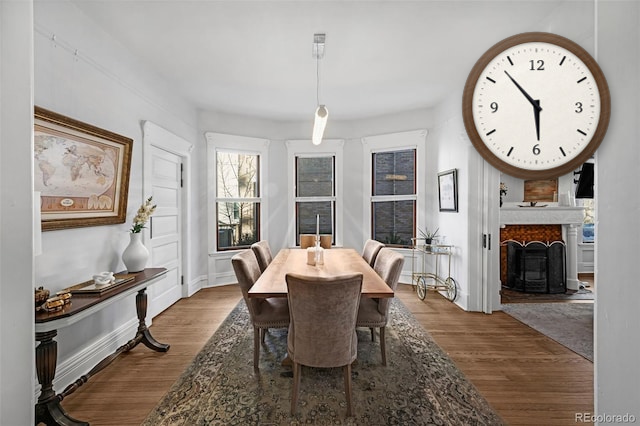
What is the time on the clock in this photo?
5:53
